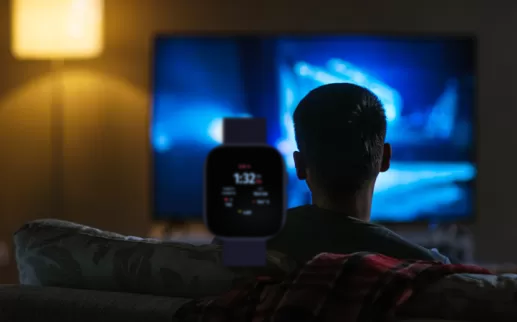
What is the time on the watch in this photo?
1:32
